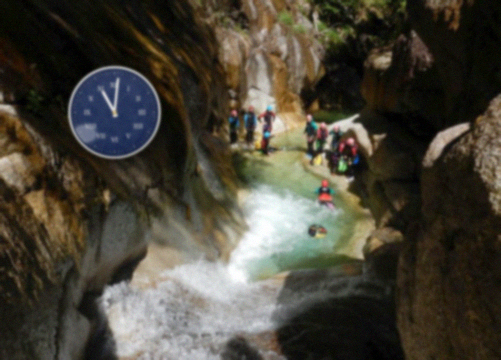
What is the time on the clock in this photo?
11:01
